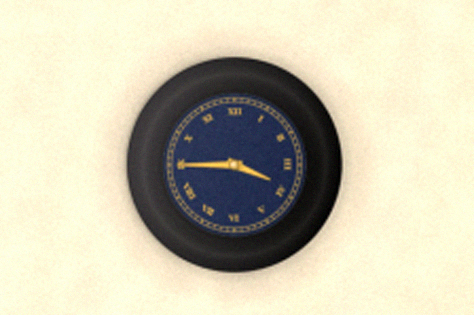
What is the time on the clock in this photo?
3:45
